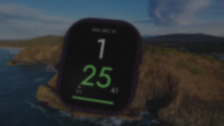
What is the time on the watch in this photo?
1:25
